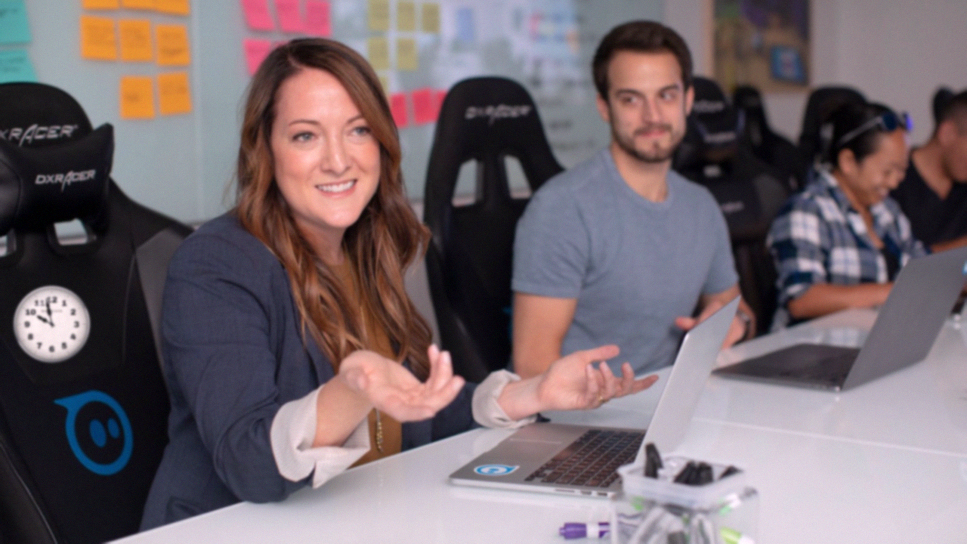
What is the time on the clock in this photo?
9:58
